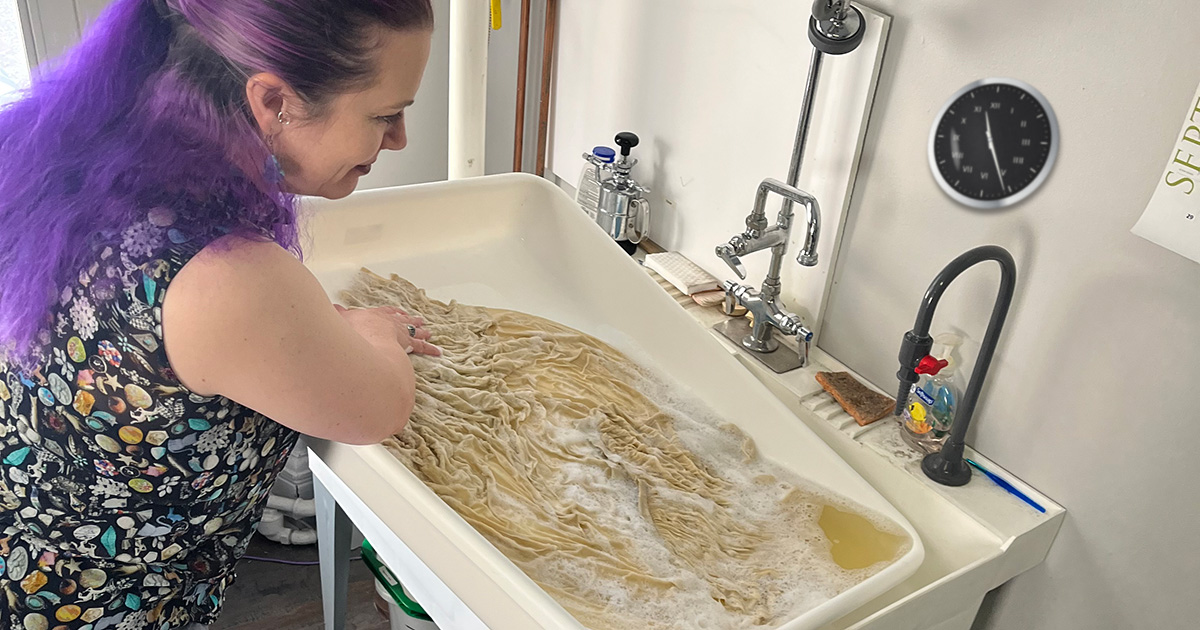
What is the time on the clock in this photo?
11:26
